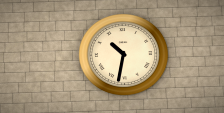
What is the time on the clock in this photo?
10:32
